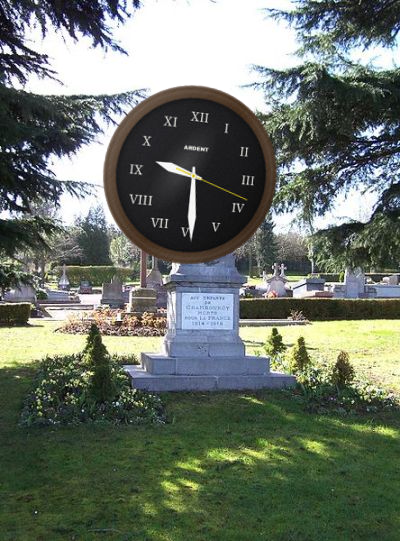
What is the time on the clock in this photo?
9:29:18
